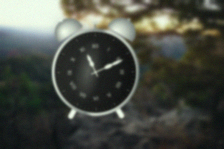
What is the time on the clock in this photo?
11:11
